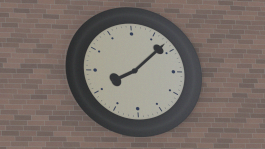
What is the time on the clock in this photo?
8:08
